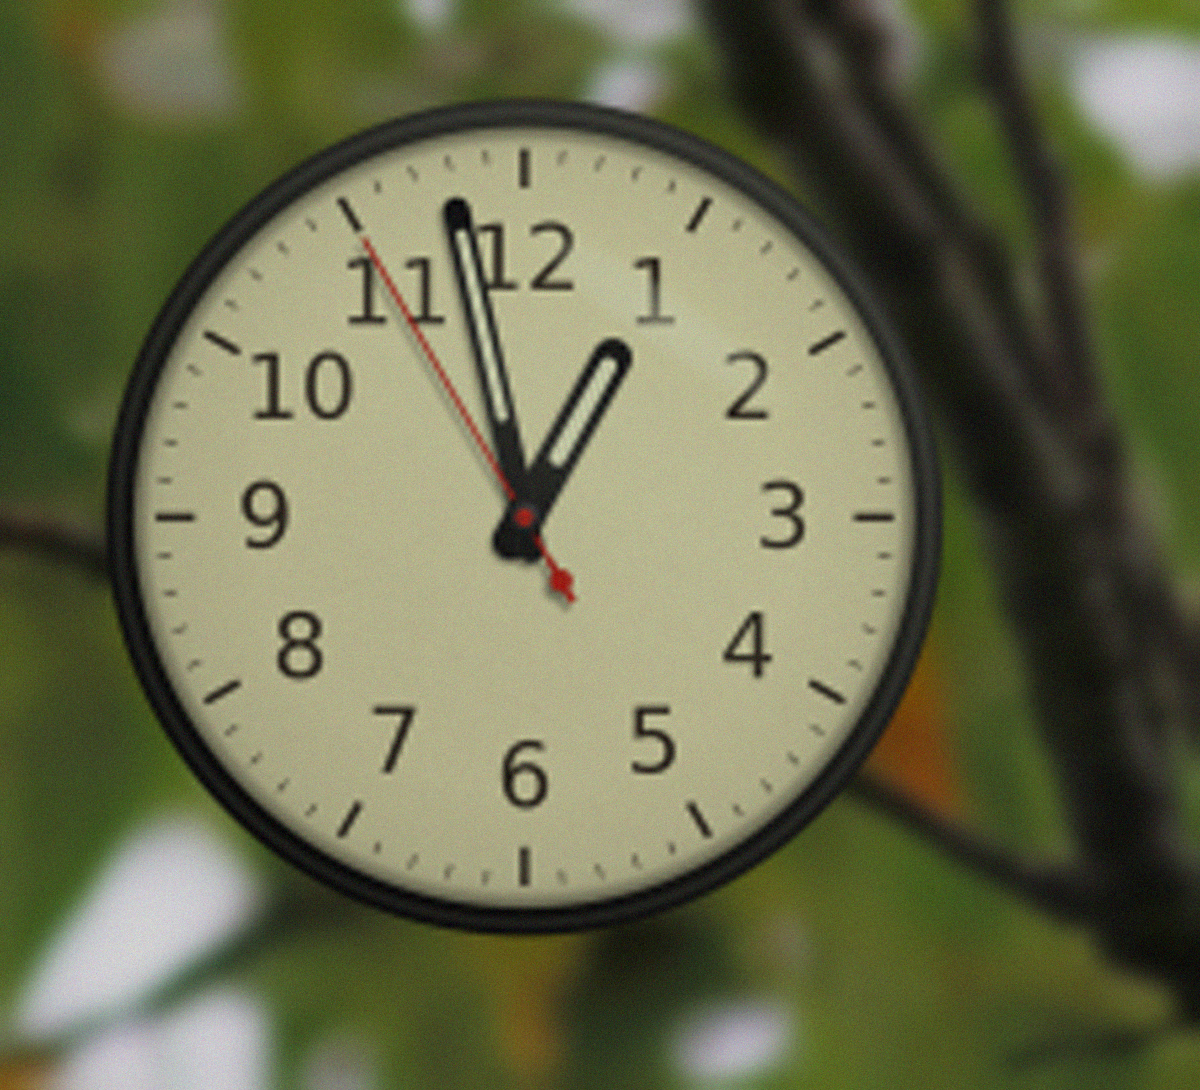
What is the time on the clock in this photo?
12:57:55
